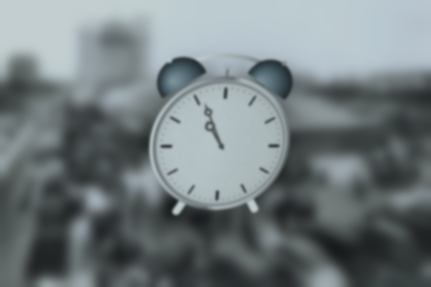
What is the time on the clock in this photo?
10:56
